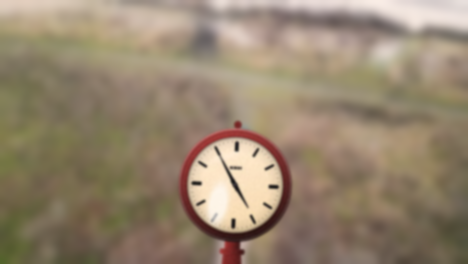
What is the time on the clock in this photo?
4:55
